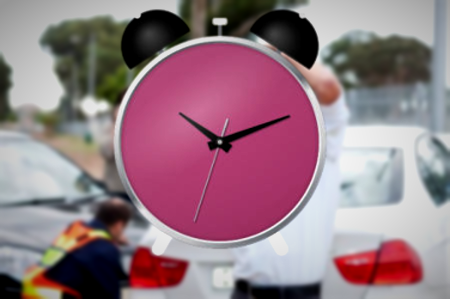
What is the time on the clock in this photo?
10:11:33
